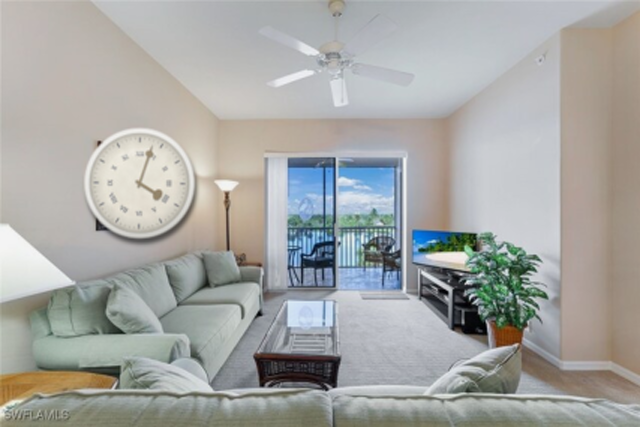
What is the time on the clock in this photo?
4:03
